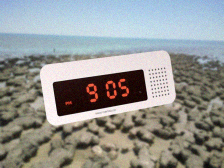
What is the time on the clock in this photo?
9:05
